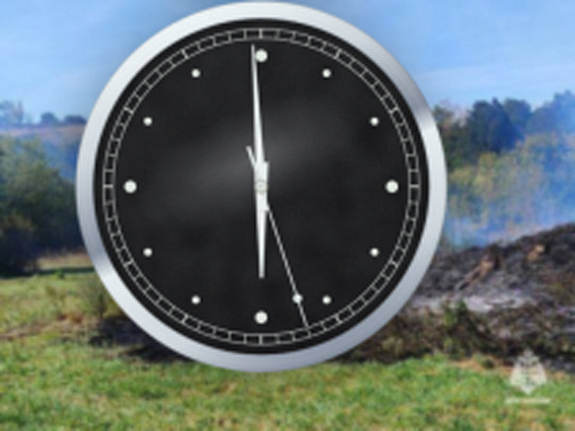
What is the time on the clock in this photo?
5:59:27
